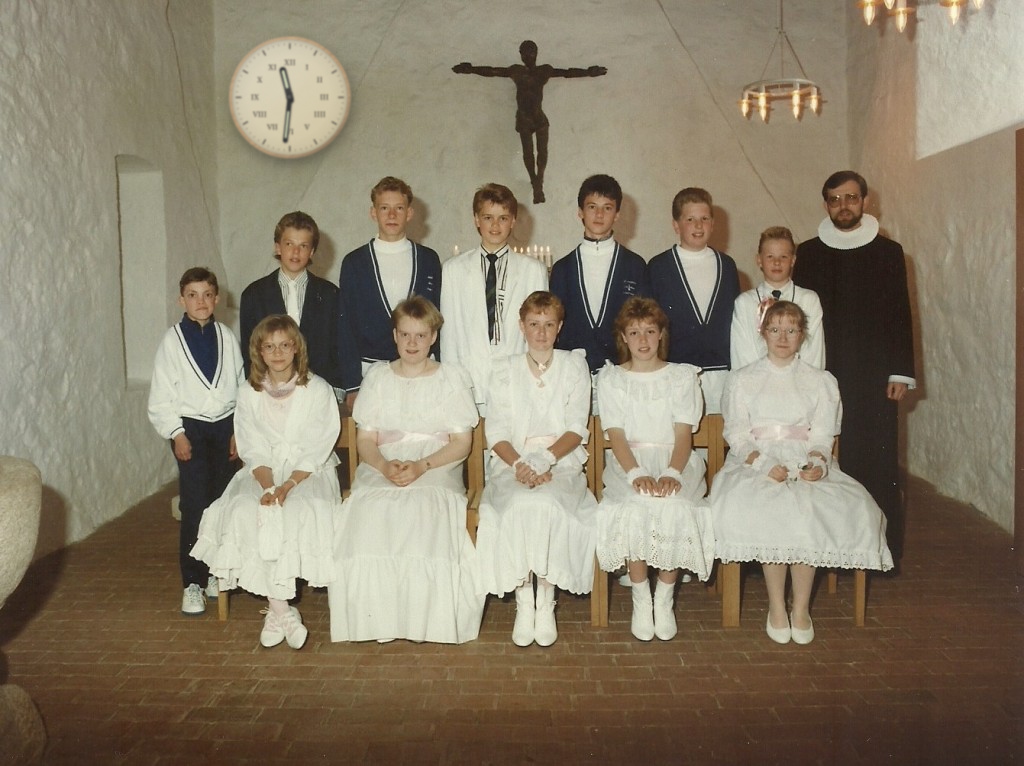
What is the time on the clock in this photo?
11:31
